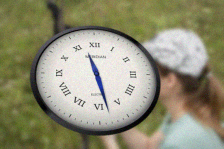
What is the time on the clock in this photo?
11:28
